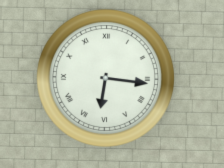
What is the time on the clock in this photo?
6:16
